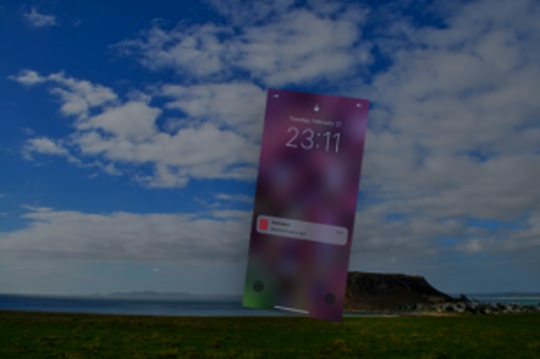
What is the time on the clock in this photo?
23:11
